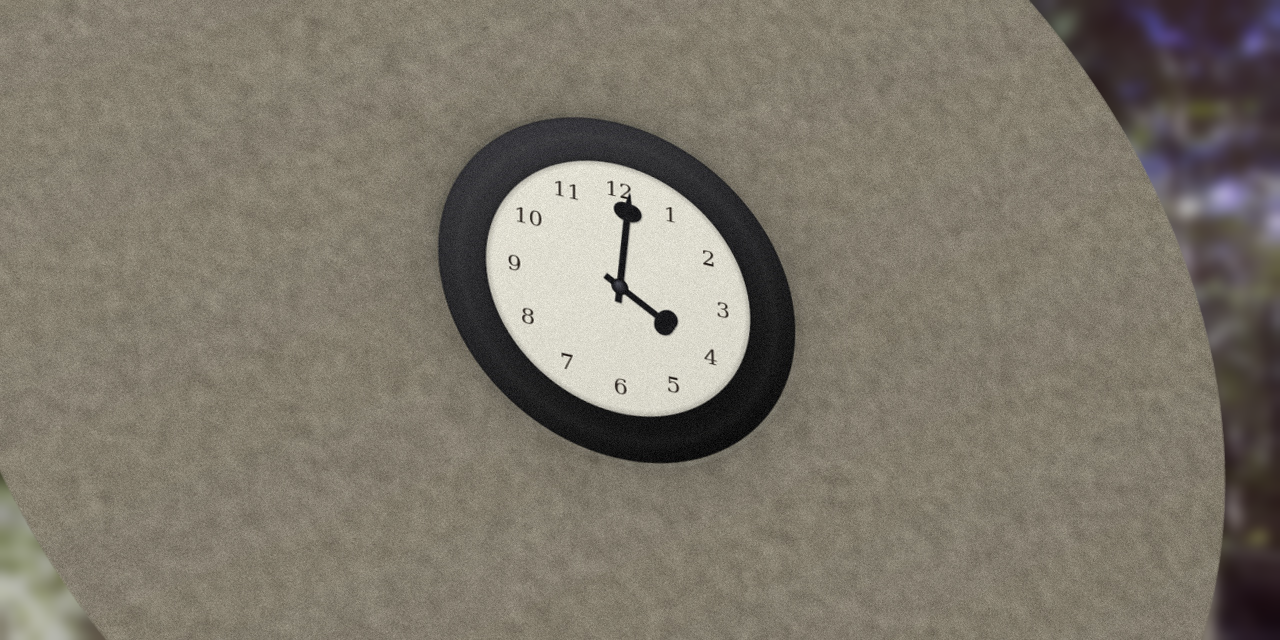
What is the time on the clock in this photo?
4:01
